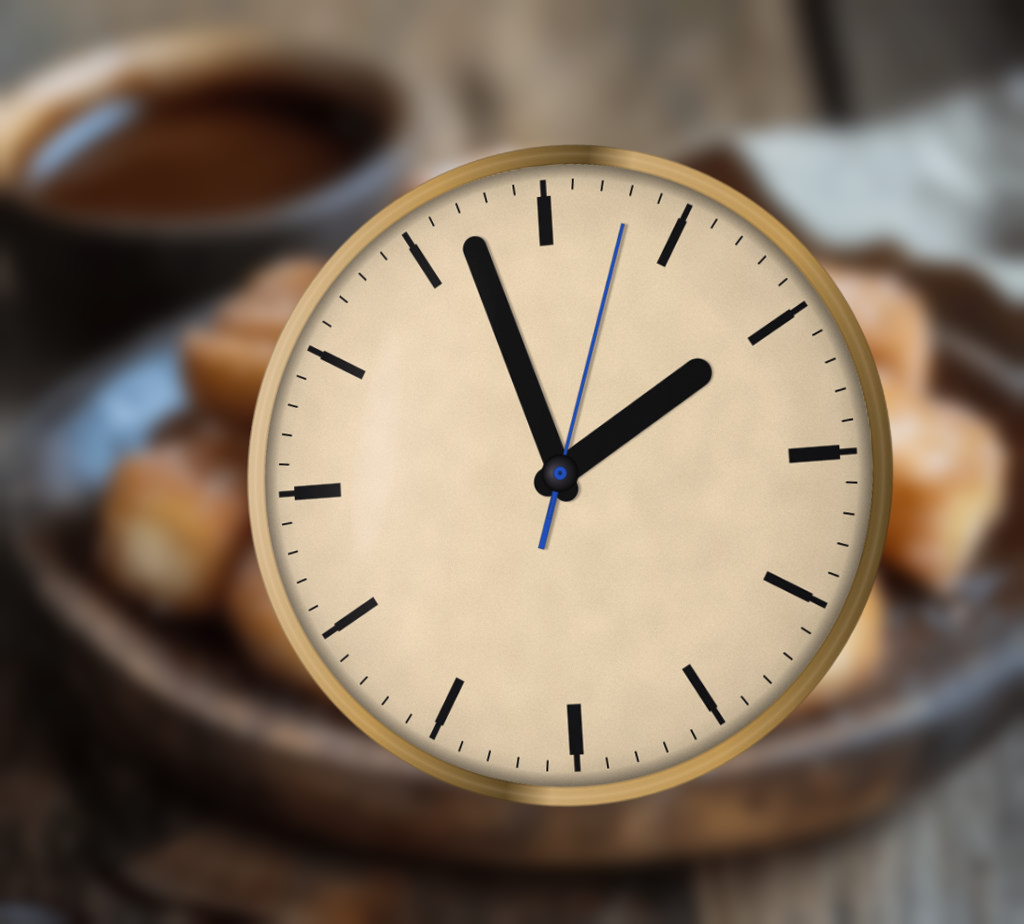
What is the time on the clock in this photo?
1:57:03
